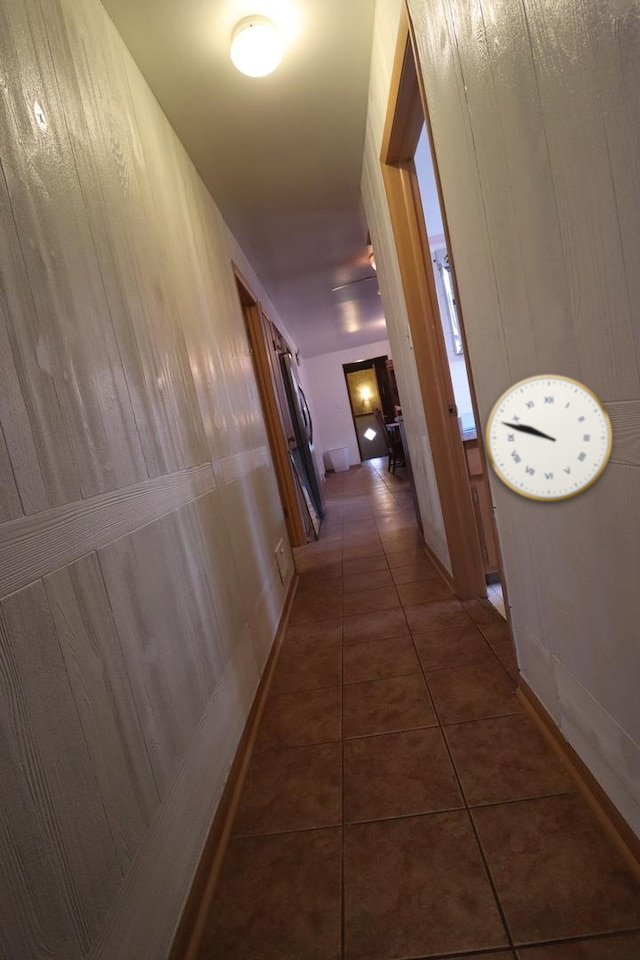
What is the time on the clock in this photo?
9:48
